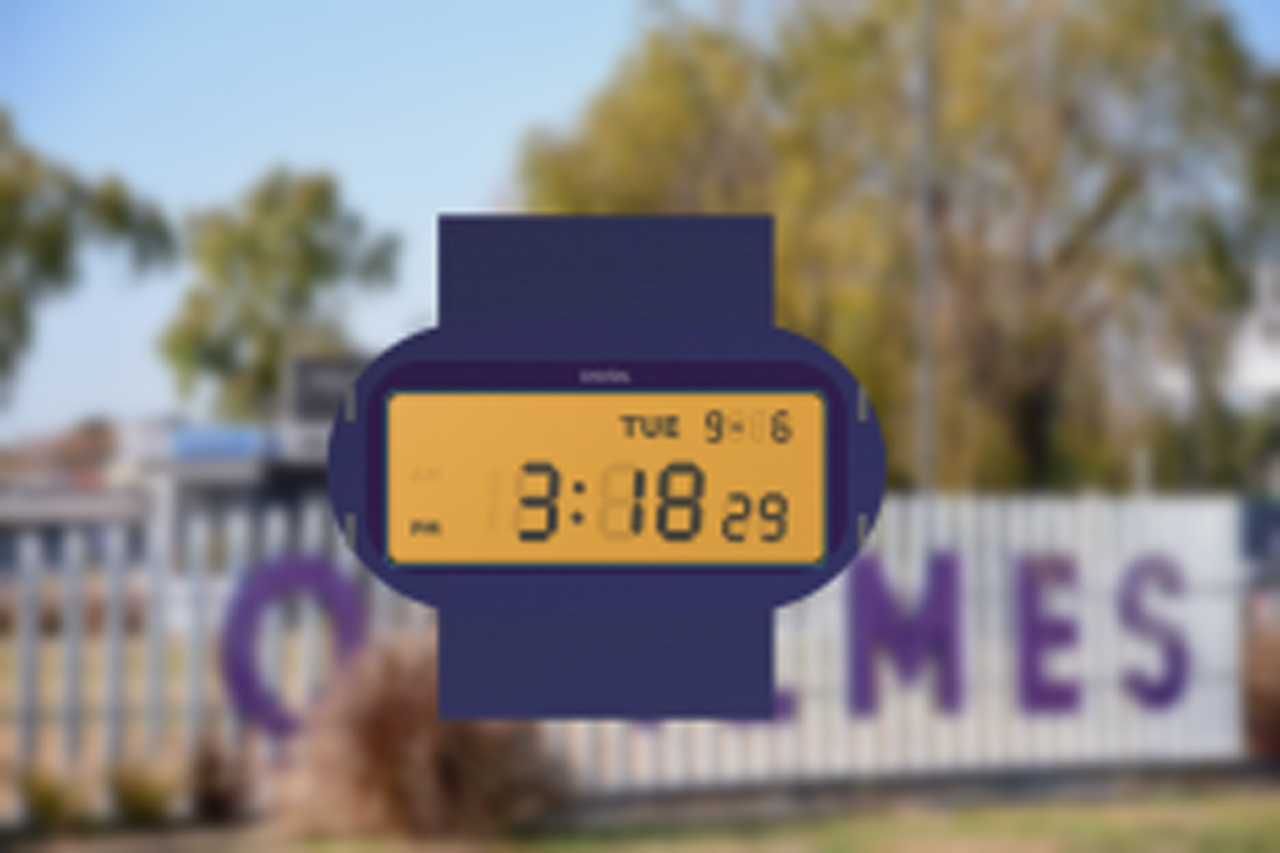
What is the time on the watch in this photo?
3:18:29
